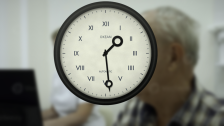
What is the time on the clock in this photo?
1:29
